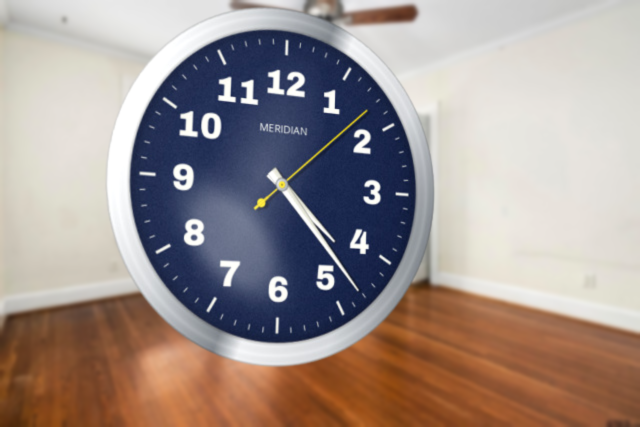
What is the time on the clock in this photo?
4:23:08
